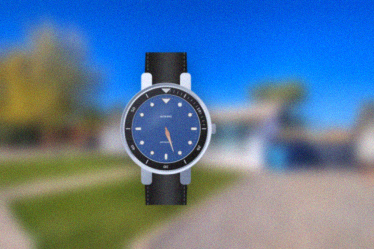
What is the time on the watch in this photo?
5:27
